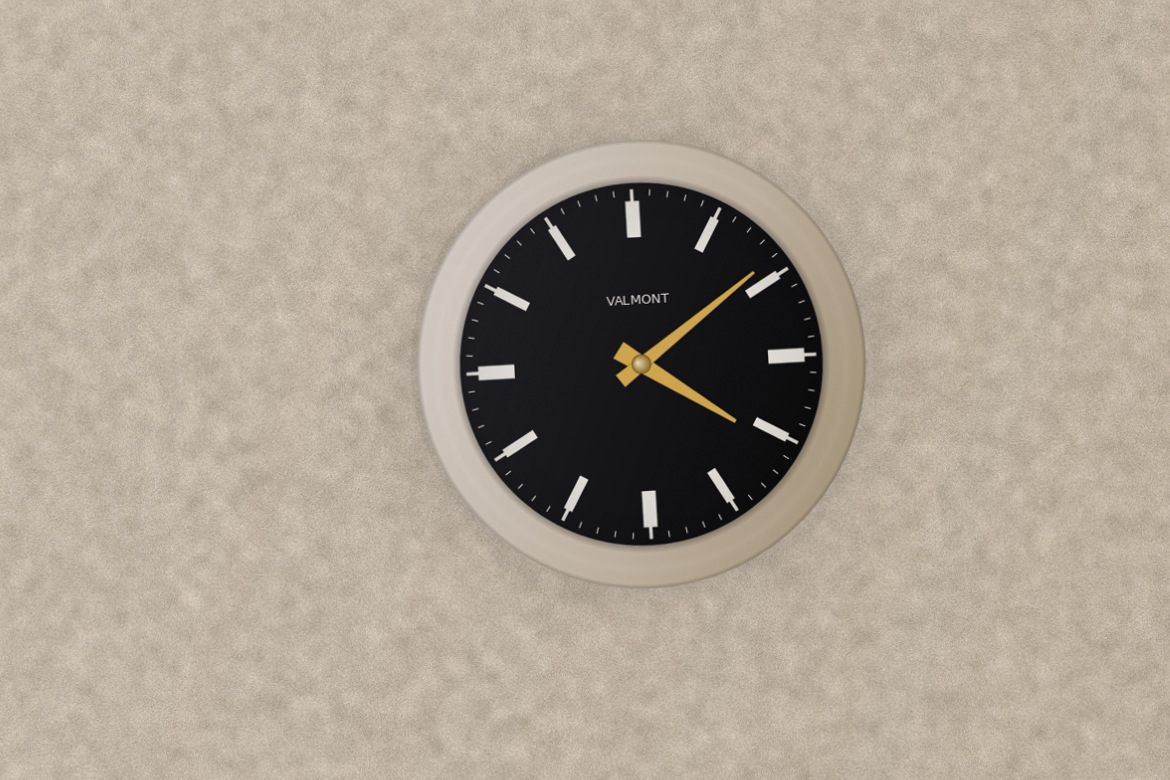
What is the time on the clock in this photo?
4:09
